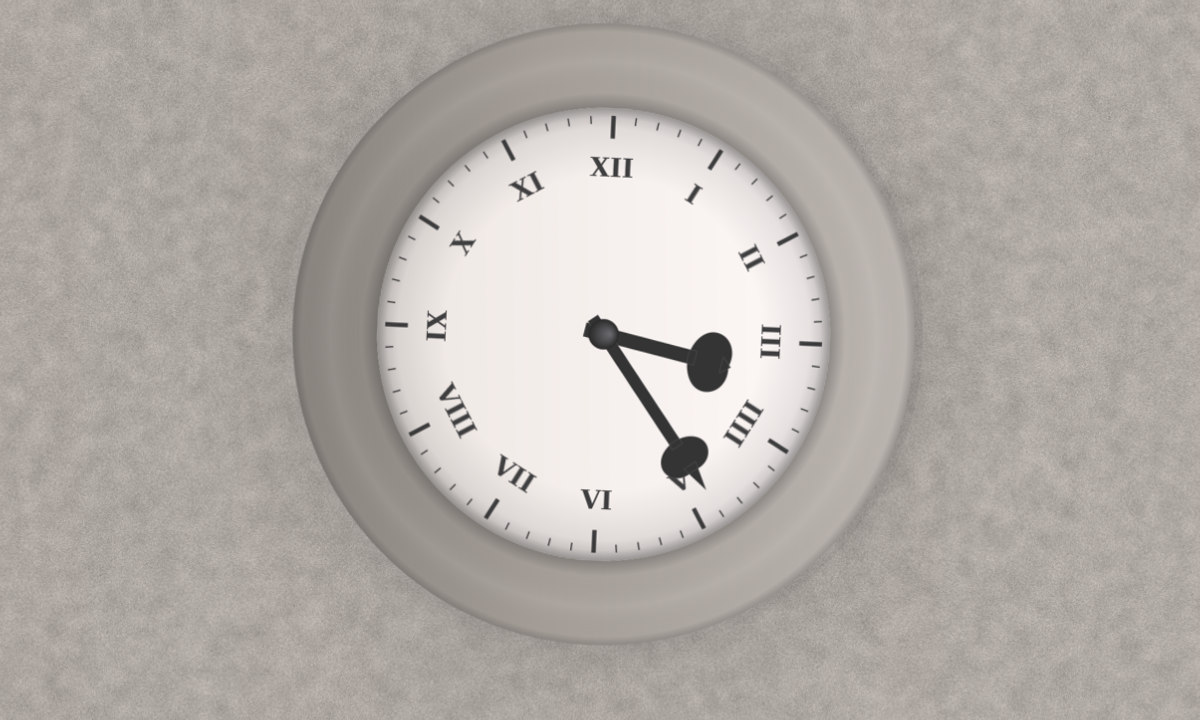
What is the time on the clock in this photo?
3:24
